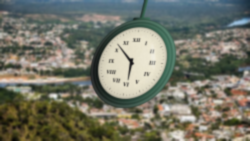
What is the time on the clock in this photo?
5:52
